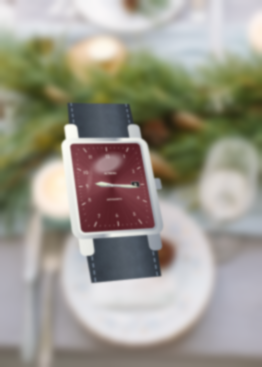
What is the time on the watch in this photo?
9:16
